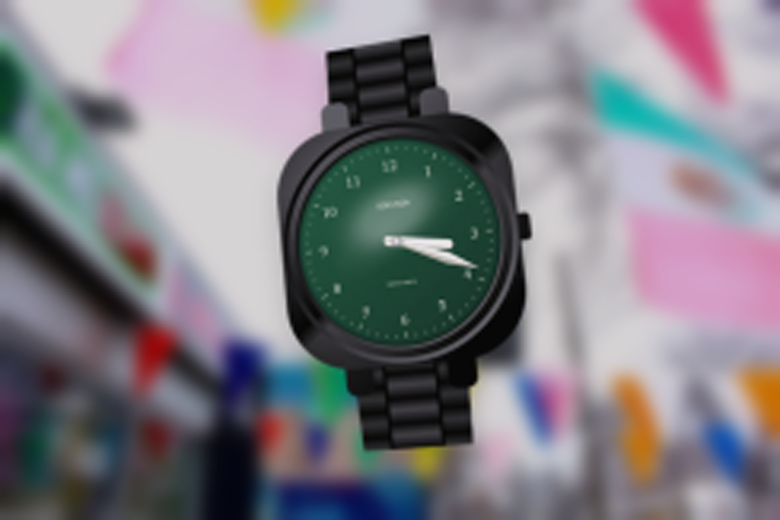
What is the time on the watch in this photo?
3:19
